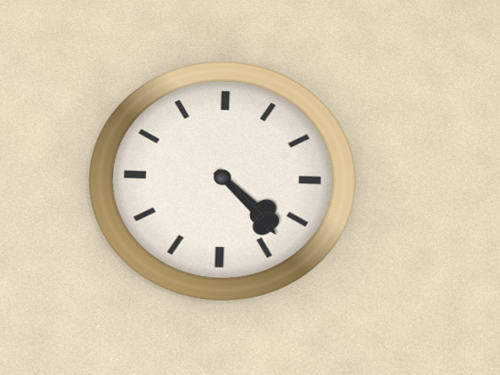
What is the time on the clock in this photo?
4:23
